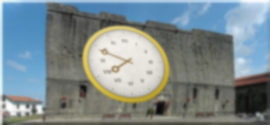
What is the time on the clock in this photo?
7:49
